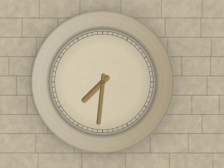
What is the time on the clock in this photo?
7:31
